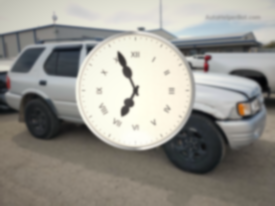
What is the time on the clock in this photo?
6:56
